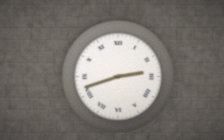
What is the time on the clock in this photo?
2:42
